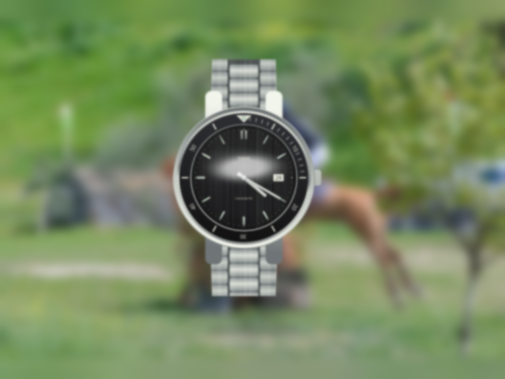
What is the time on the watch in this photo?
4:20
